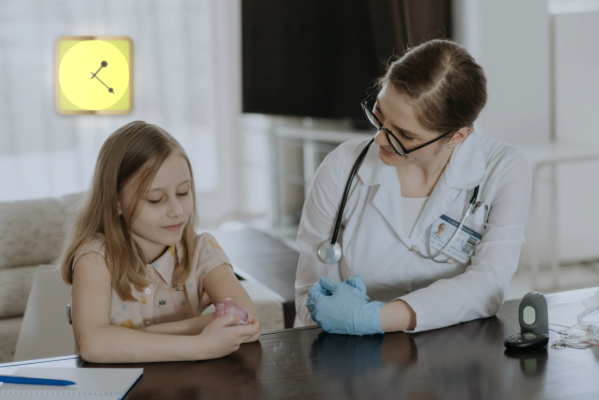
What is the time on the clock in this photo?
1:22
